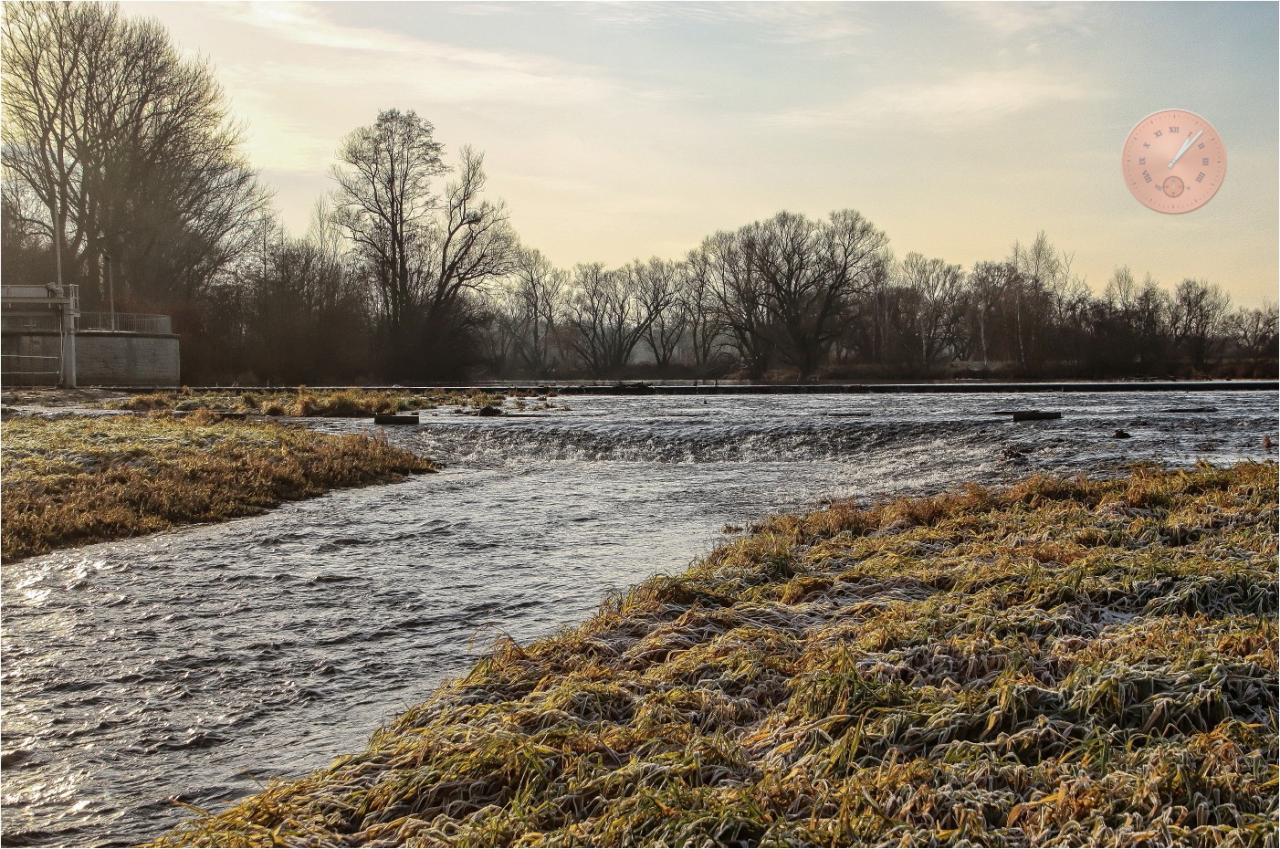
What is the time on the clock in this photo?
1:07
